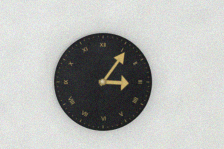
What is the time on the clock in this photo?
3:06
